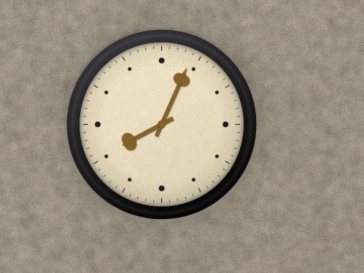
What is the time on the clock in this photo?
8:04
